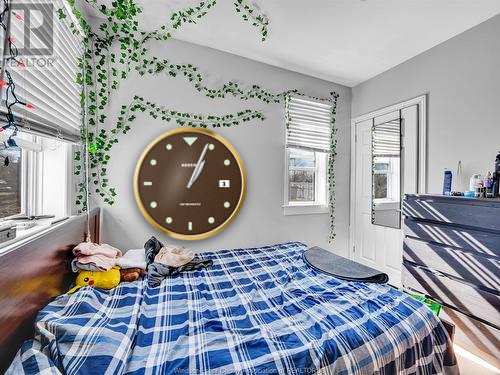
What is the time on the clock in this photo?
1:04
